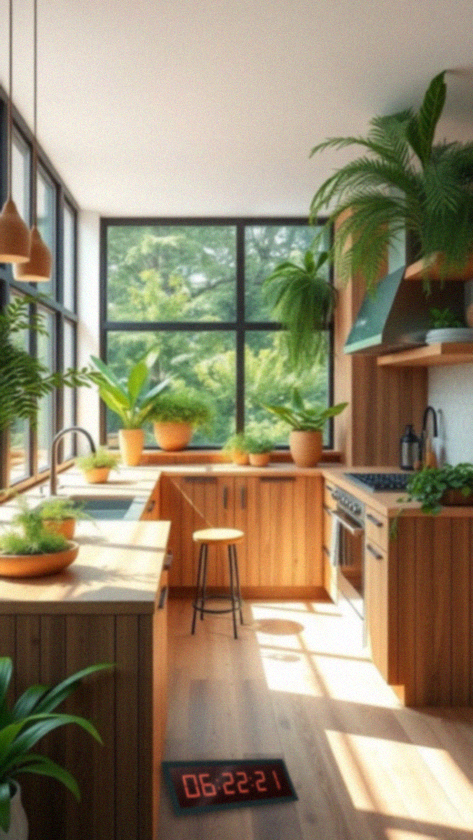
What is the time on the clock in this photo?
6:22:21
